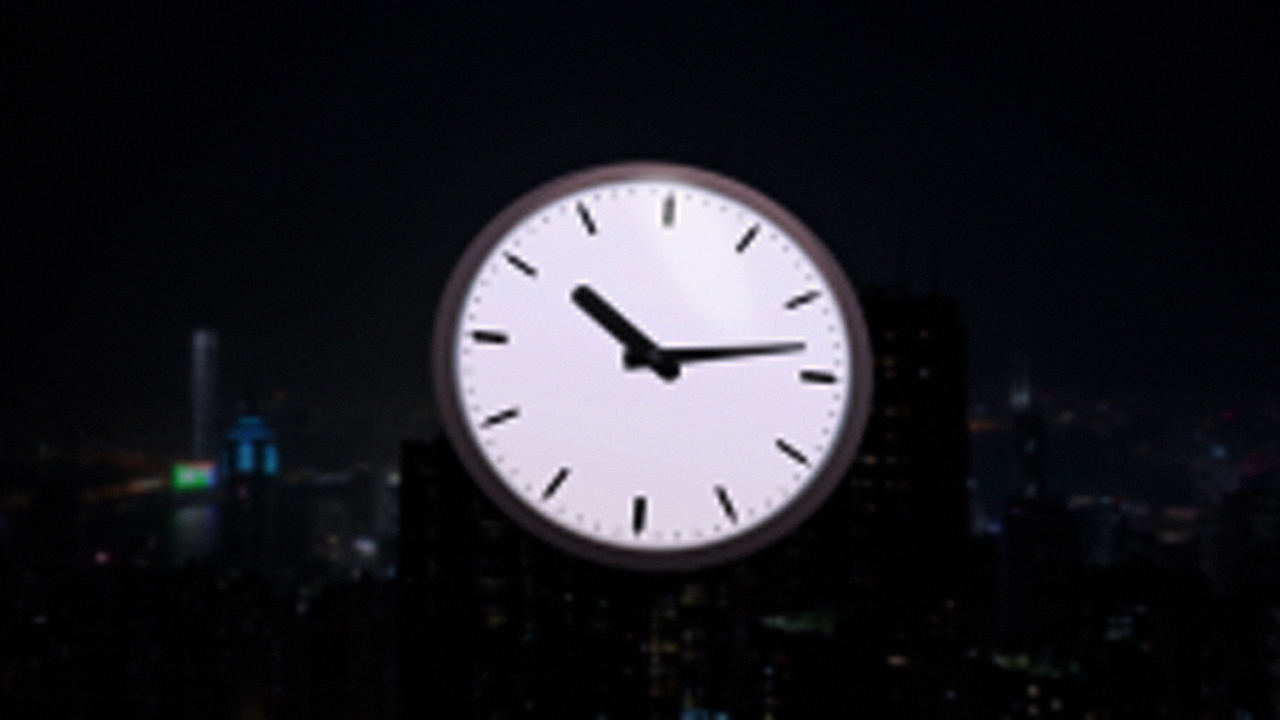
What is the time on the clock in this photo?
10:13
